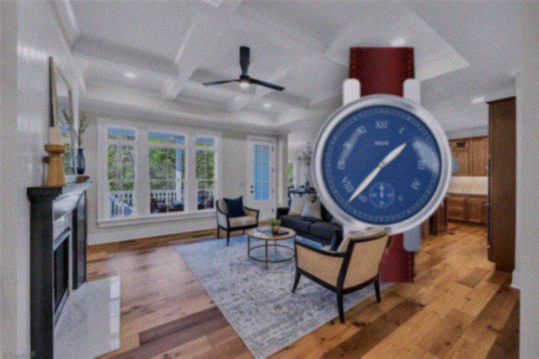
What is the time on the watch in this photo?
1:37
